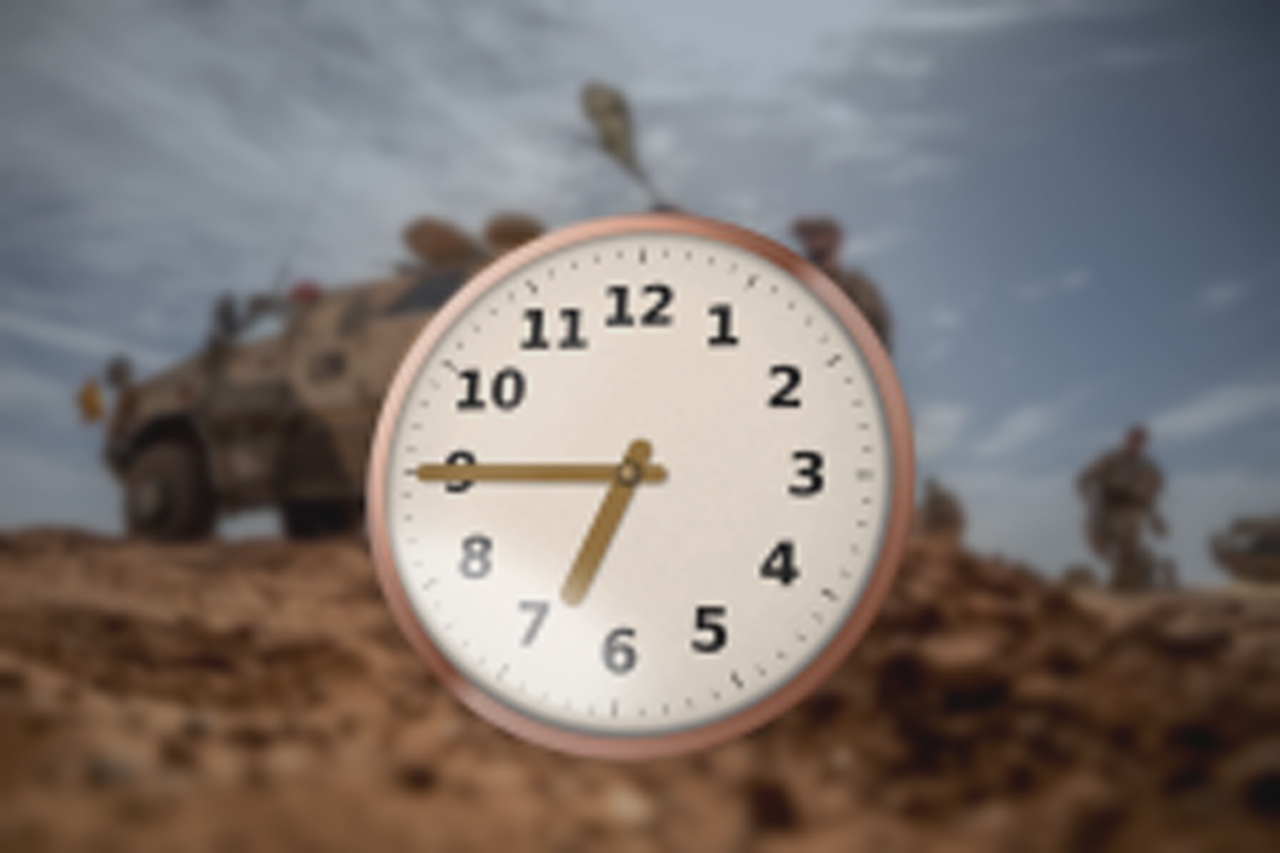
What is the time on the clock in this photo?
6:45
